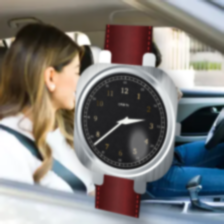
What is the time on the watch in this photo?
2:38
